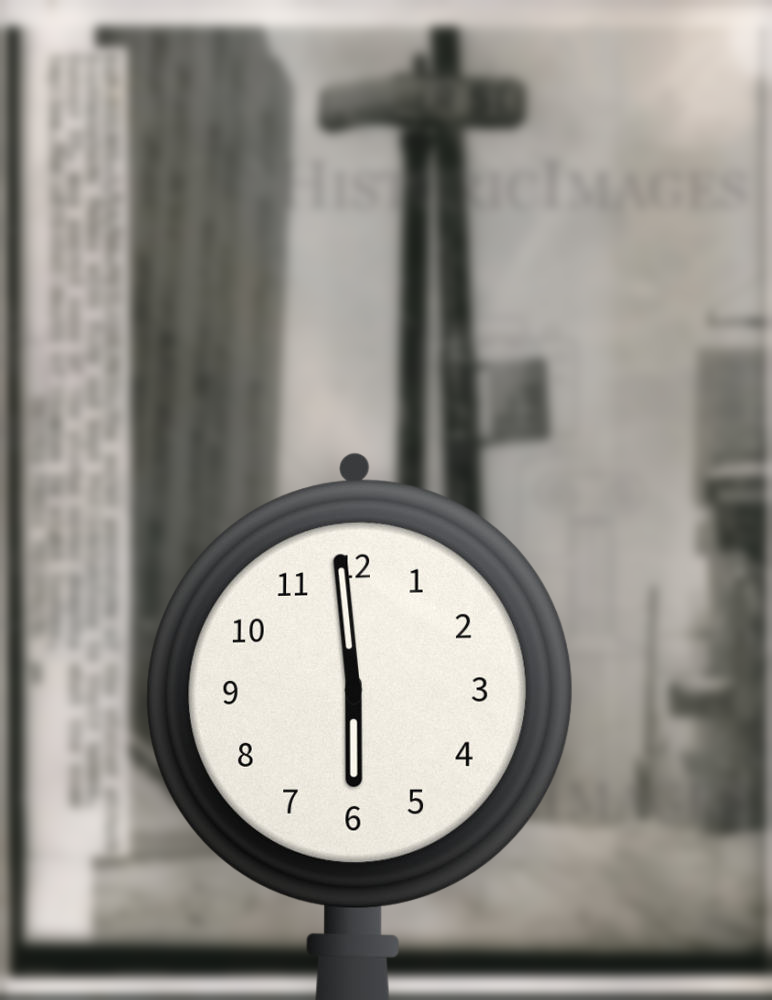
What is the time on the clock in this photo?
5:59
